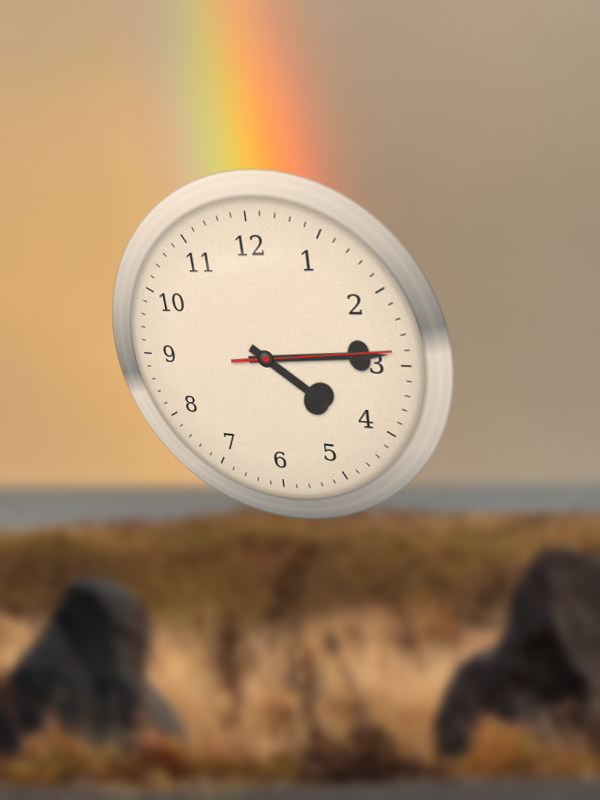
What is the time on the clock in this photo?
4:14:14
